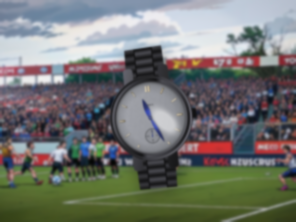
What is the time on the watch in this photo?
11:26
